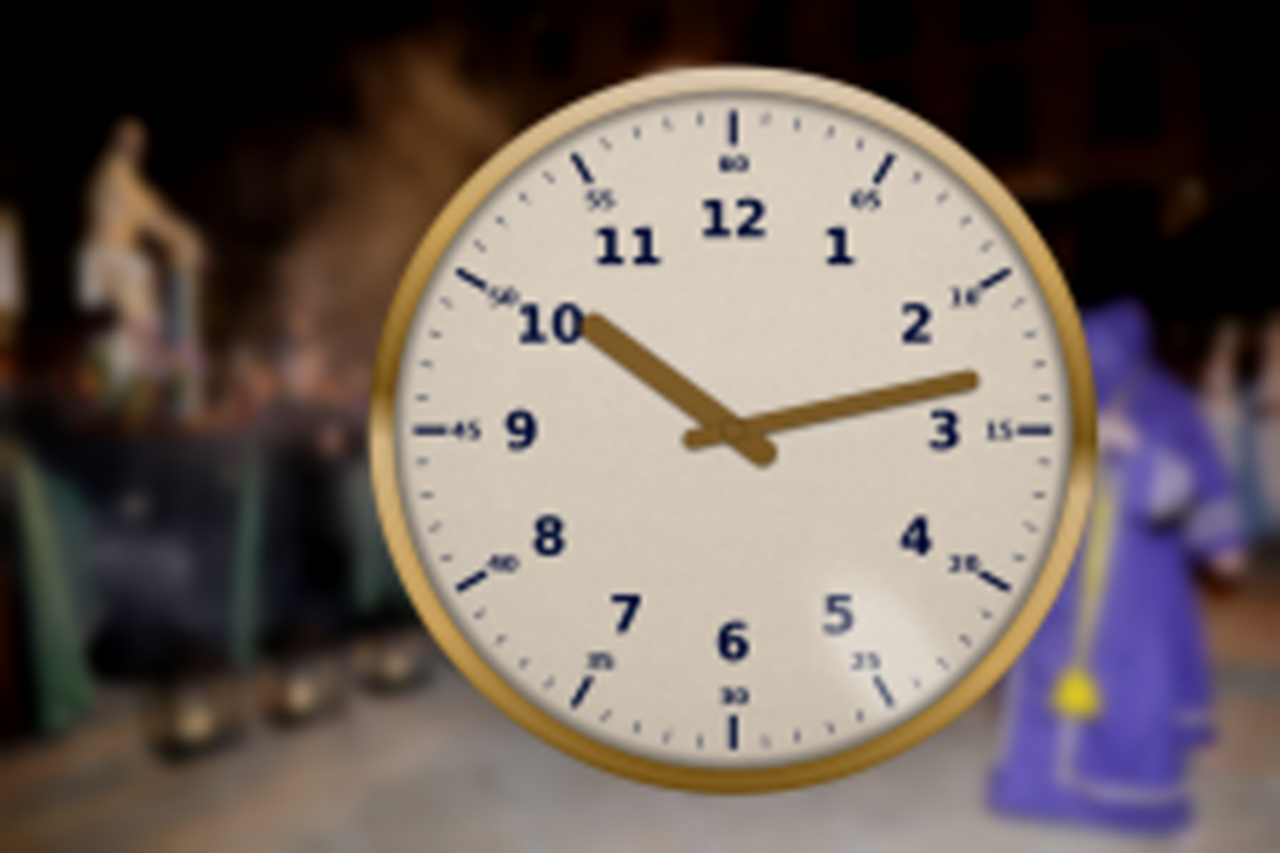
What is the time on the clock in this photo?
10:13
